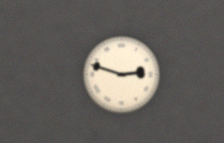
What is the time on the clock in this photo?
2:48
